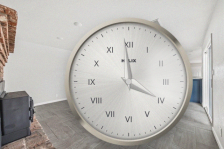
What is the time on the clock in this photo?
3:59
